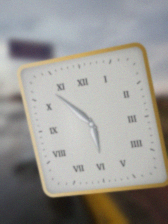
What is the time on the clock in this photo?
5:53
